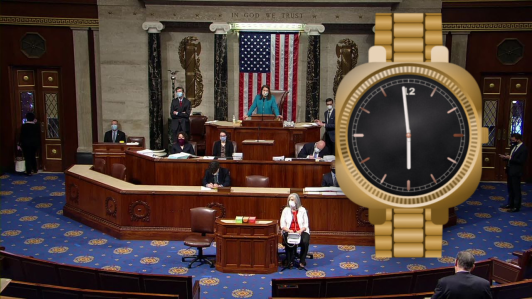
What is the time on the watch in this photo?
5:59
